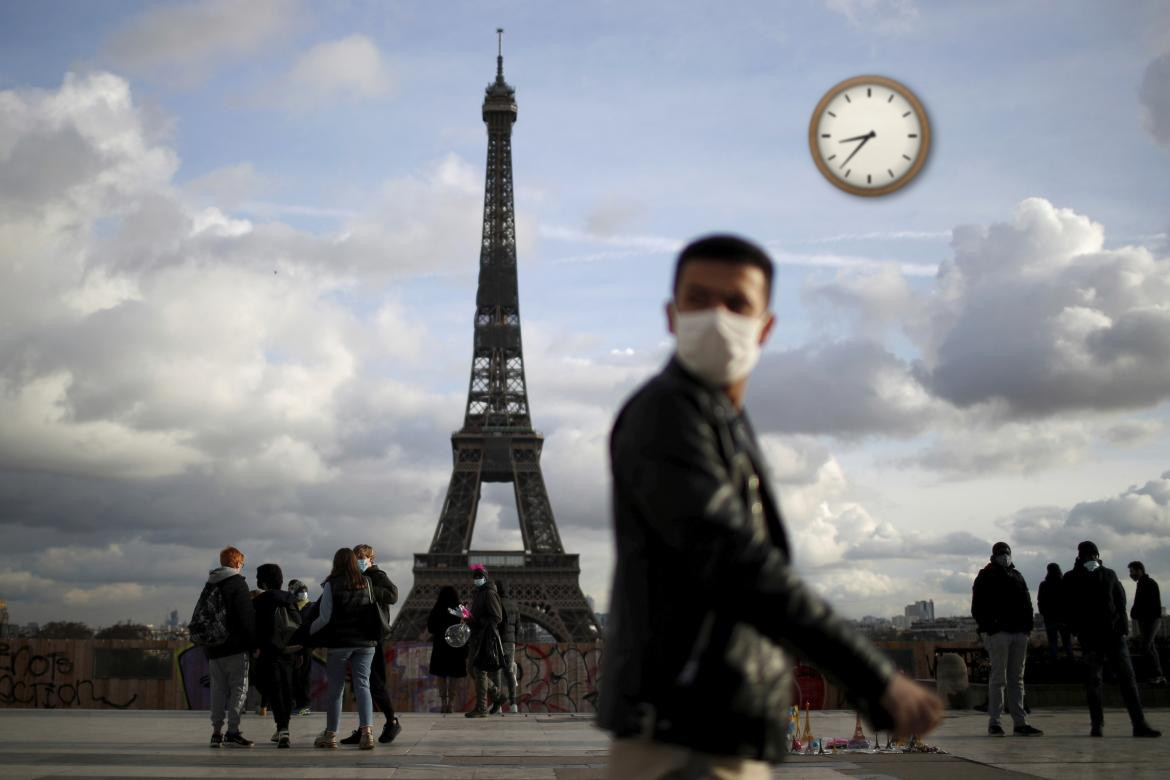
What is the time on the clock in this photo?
8:37
